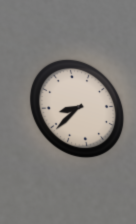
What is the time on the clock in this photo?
8:39
